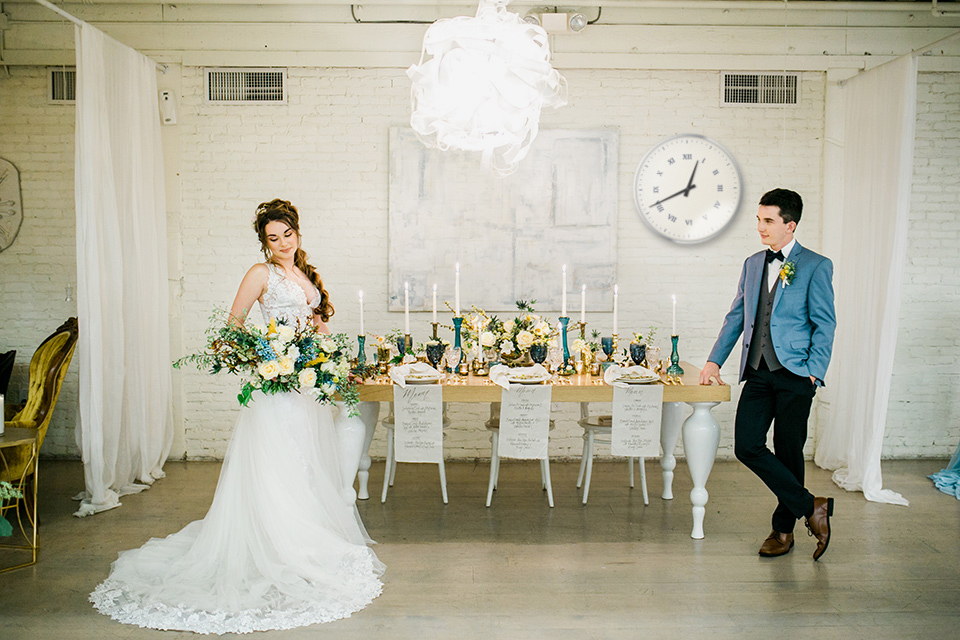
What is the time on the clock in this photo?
12:41
